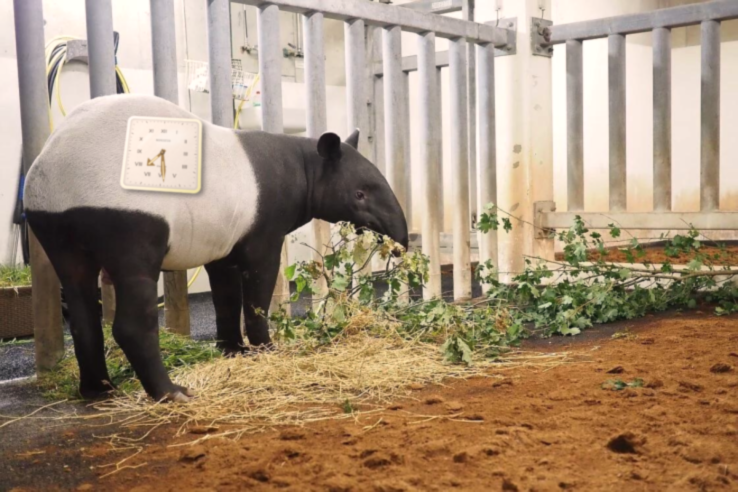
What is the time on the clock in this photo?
7:29
